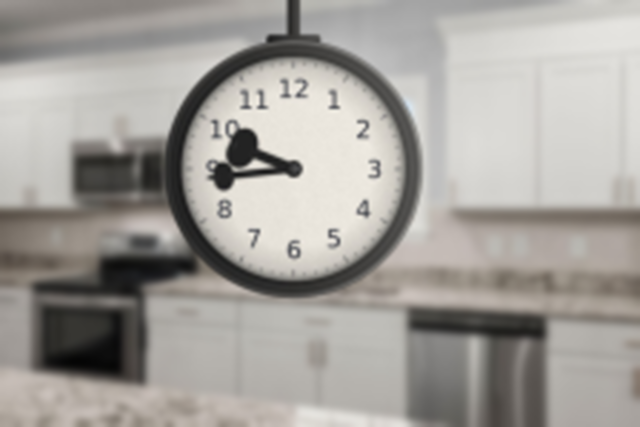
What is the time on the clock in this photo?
9:44
